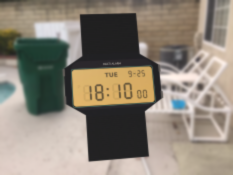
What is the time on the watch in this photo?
18:10
